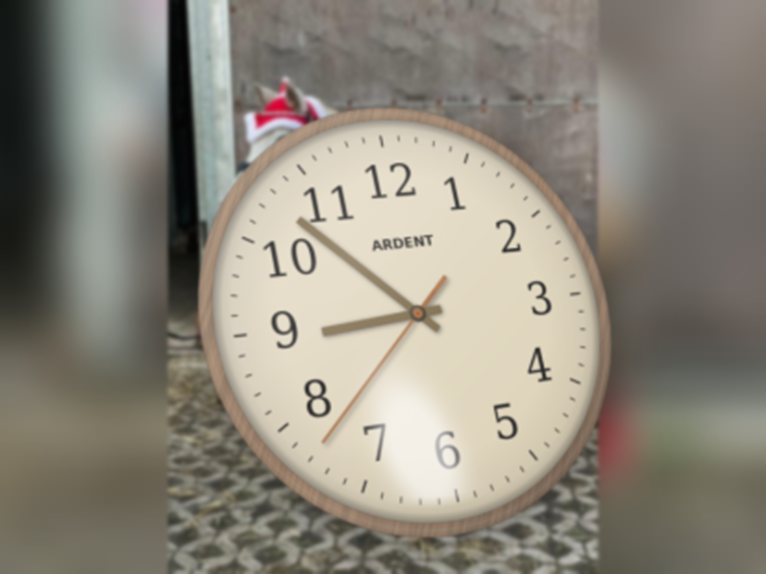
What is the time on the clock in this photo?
8:52:38
